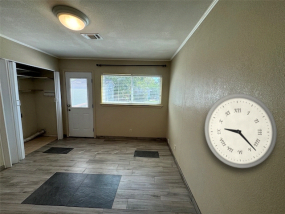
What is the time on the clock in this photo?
9:23
